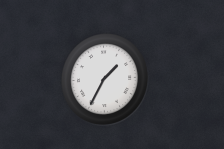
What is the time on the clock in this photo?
1:35
